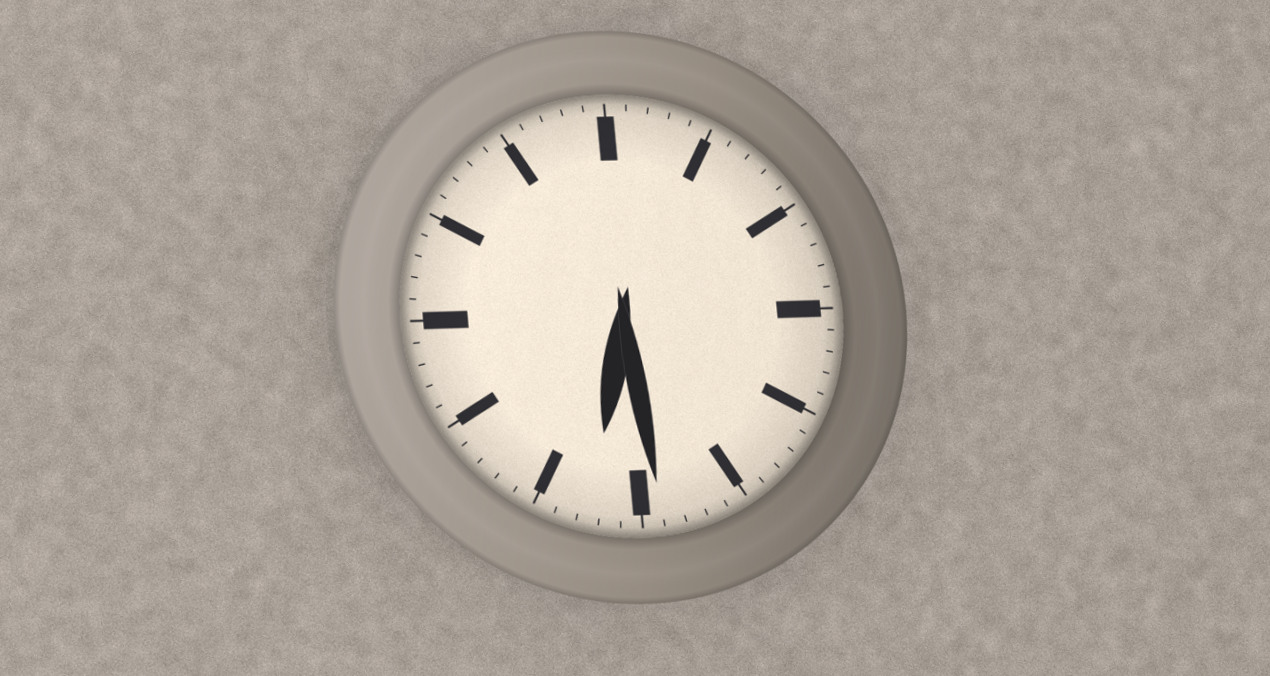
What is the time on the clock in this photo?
6:29
